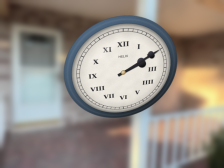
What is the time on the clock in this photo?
2:10
